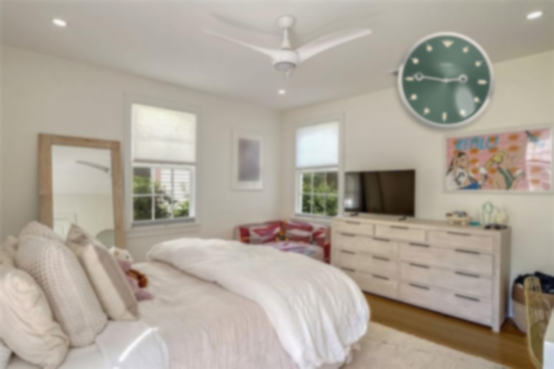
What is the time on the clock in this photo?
2:46
